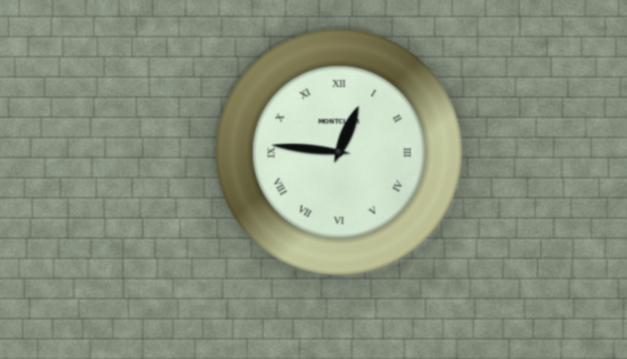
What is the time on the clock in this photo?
12:46
